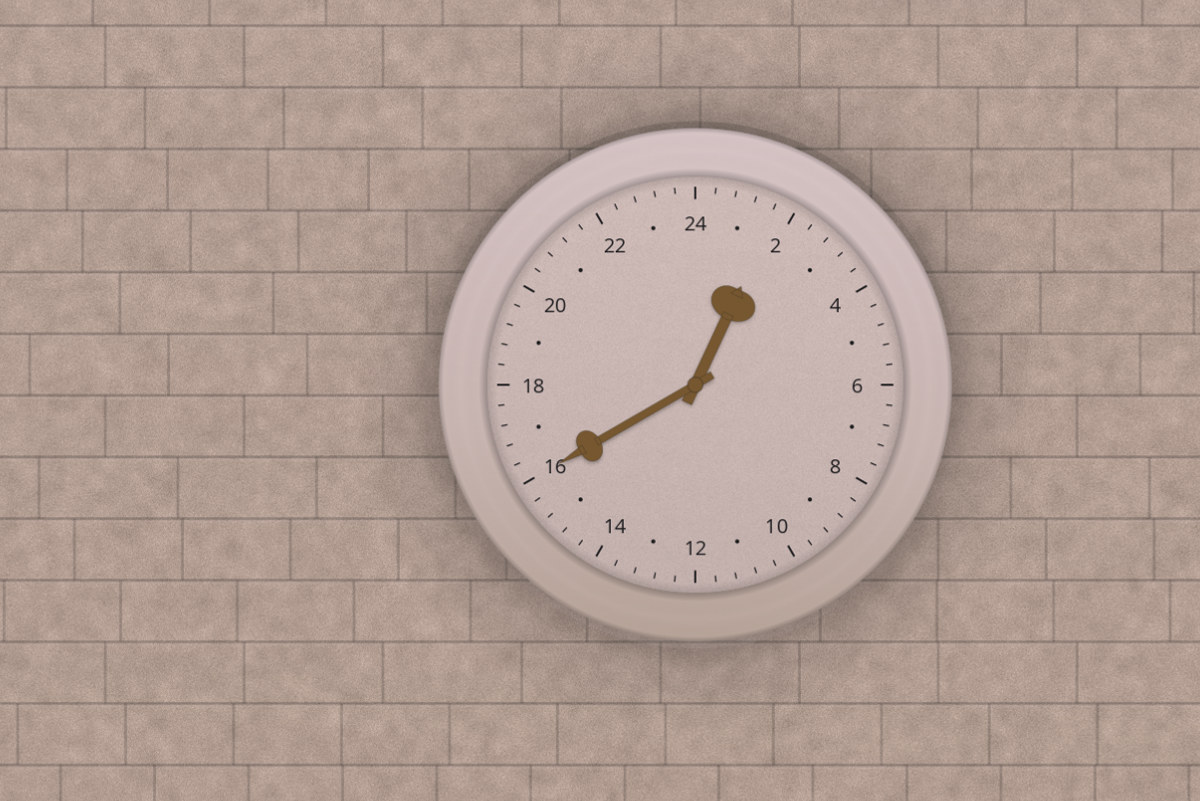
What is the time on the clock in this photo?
1:40
